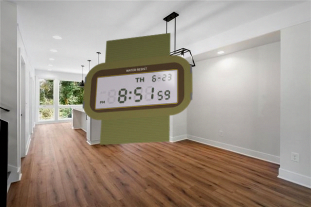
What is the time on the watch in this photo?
8:51:59
